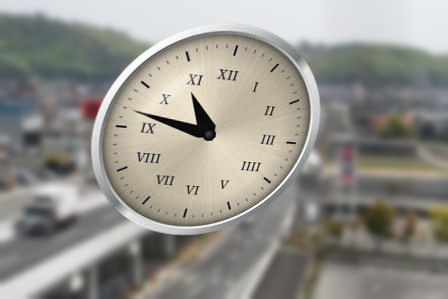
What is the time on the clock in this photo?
10:47
